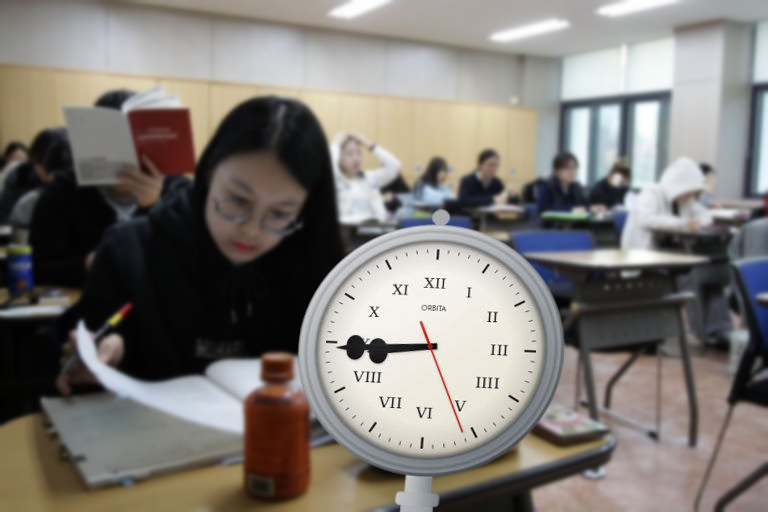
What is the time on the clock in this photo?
8:44:26
